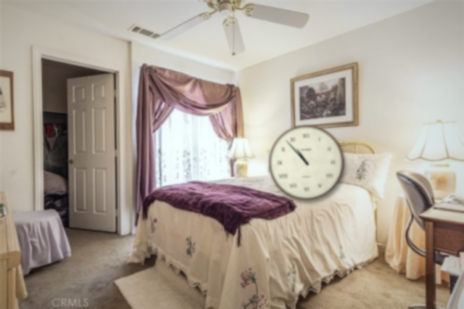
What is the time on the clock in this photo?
10:53
